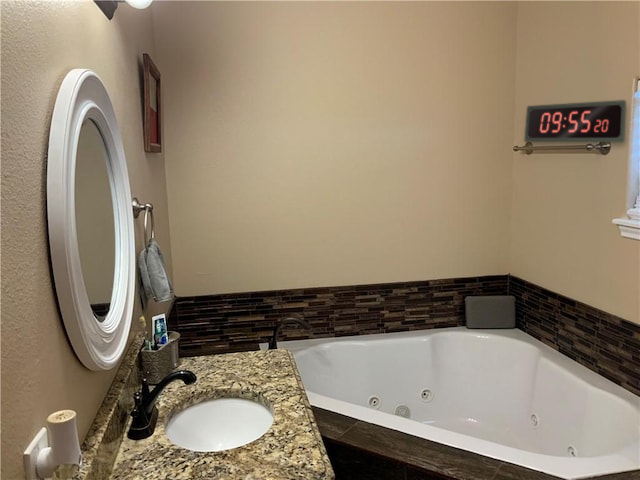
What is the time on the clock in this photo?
9:55:20
